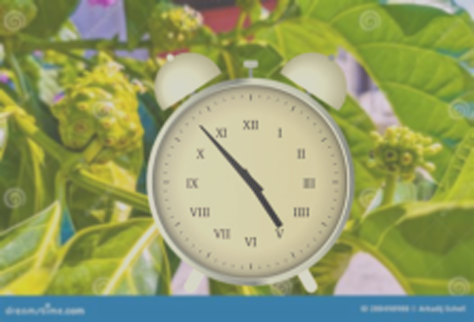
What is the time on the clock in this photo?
4:53
